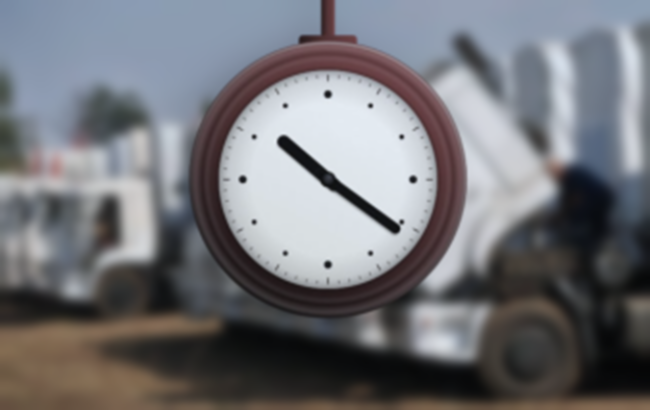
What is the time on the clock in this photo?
10:21
